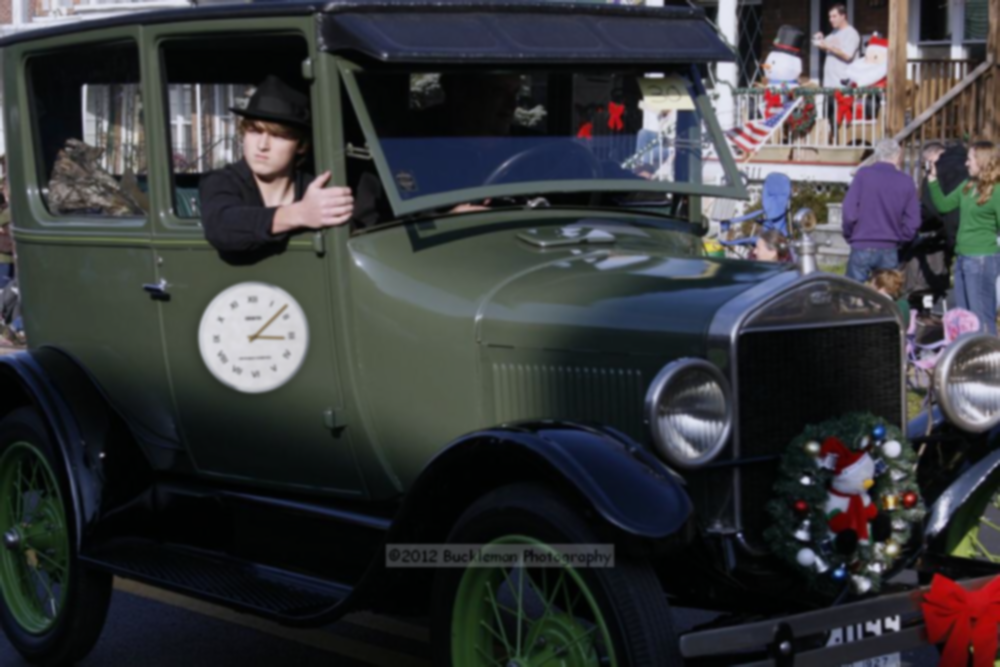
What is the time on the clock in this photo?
3:08
